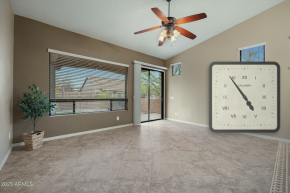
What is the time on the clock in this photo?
4:54
